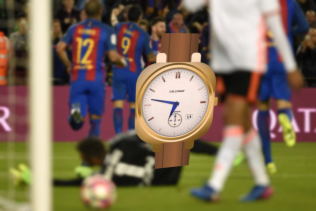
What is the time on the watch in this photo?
6:47
